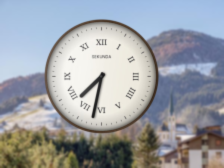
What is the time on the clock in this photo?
7:32
